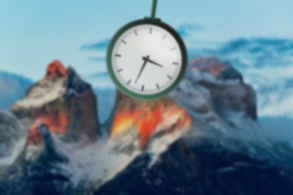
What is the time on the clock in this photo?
3:33
